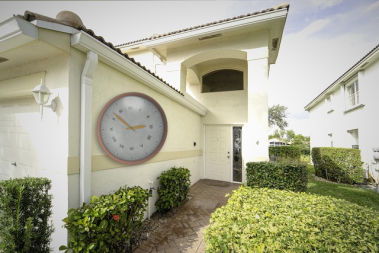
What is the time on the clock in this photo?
2:52
